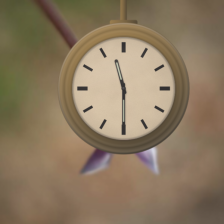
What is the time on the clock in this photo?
11:30
